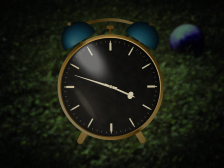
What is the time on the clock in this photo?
3:48
